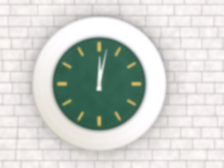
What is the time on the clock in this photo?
12:02
